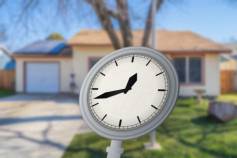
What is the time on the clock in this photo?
12:42
